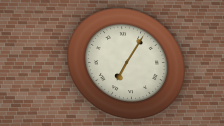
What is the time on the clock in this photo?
7:06
